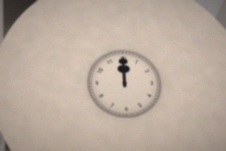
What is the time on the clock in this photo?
12:00
